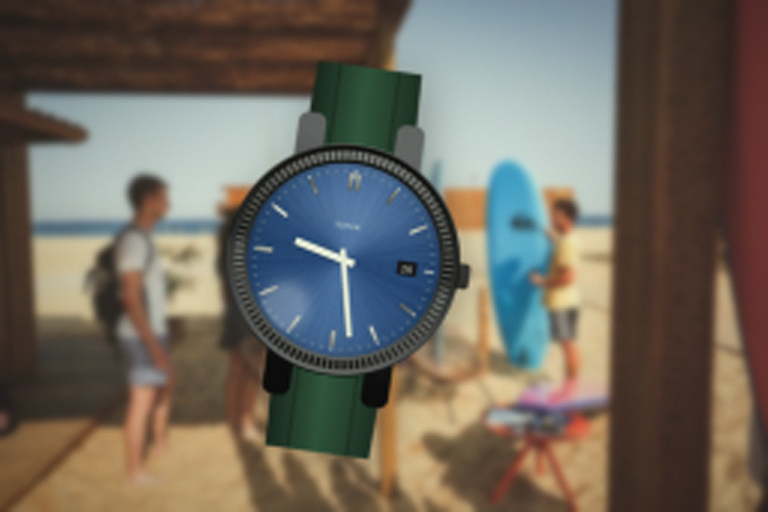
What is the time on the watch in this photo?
9:28
